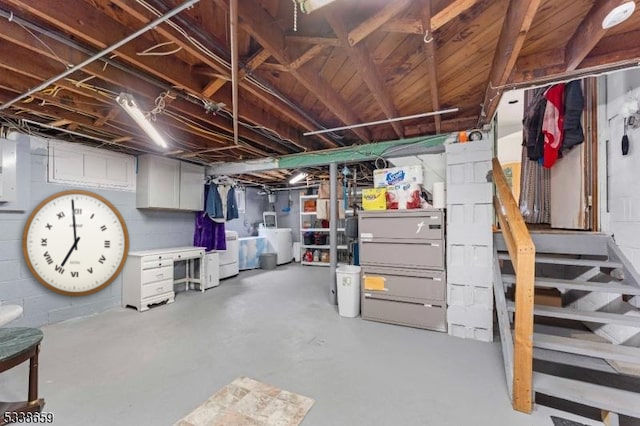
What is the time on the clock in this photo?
6:59
